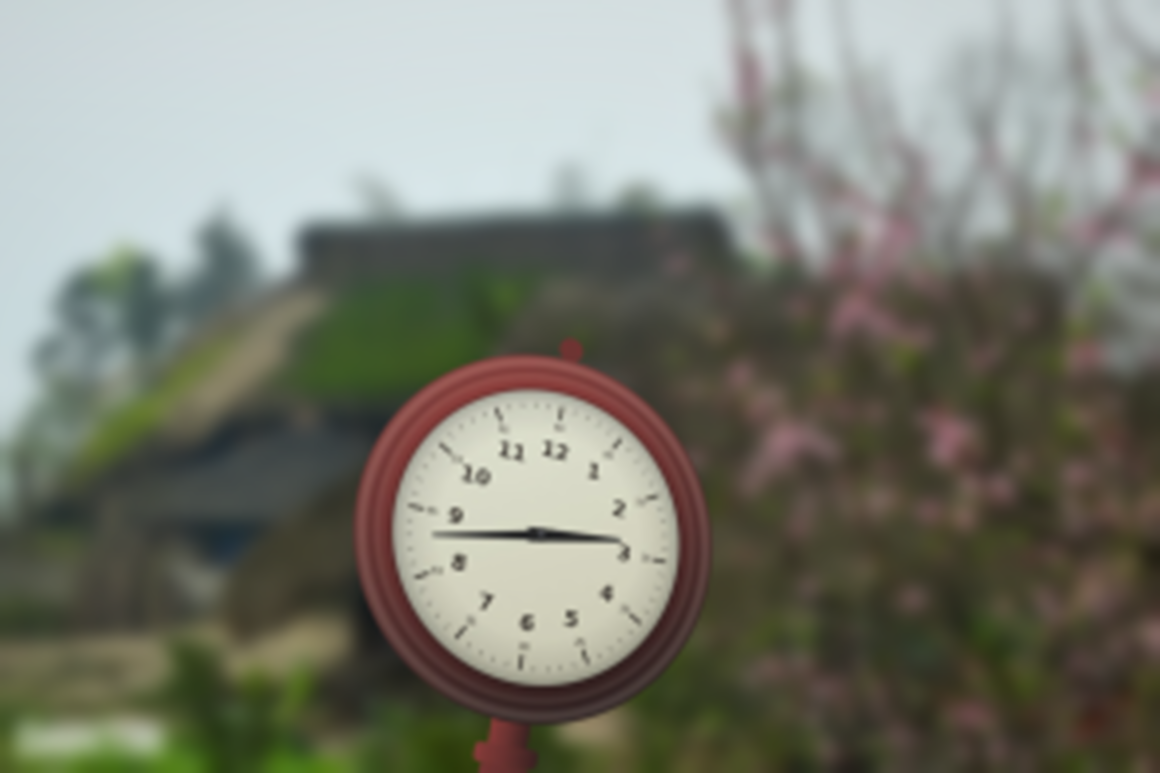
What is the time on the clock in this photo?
2:43
